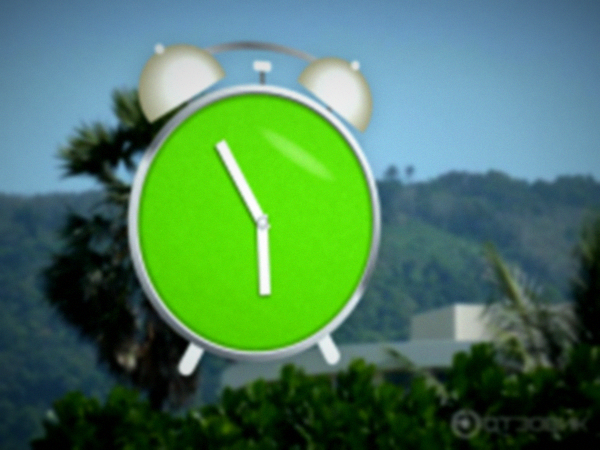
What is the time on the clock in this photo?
5:55
